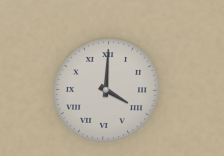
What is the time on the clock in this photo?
4:00
